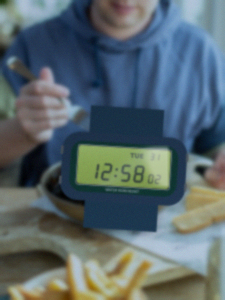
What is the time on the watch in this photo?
12:58
